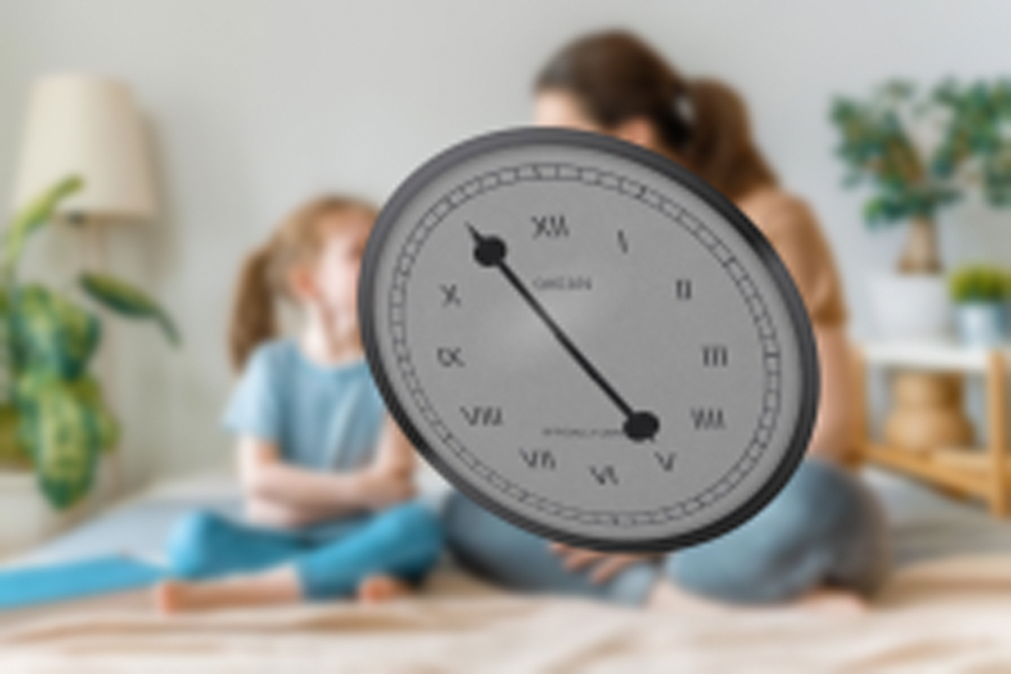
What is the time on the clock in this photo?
4:55
